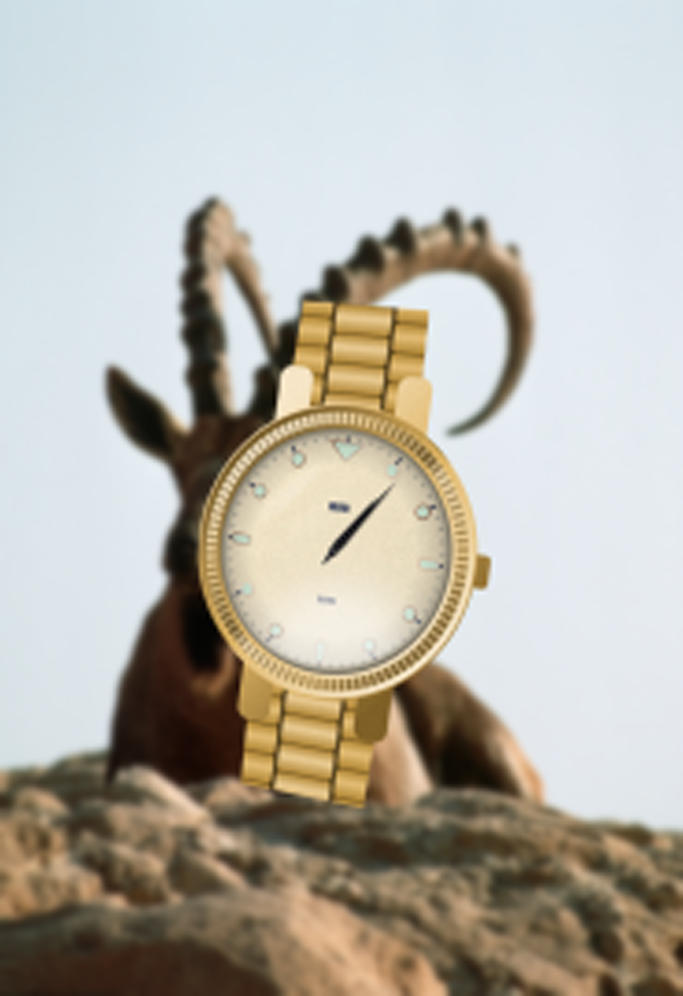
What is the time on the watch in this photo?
1:06
